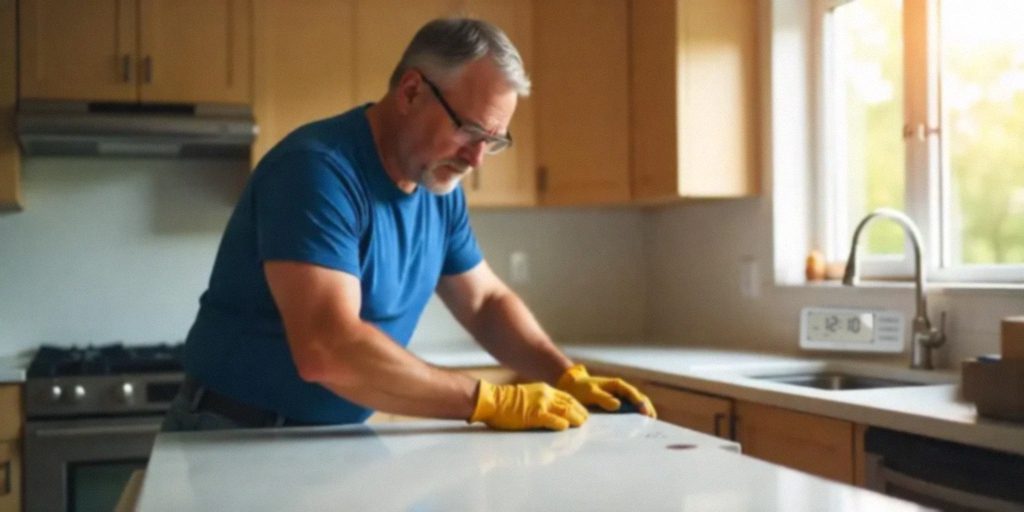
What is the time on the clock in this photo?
12:10
